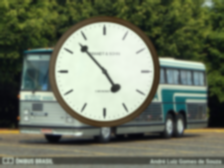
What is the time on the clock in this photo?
4:53
